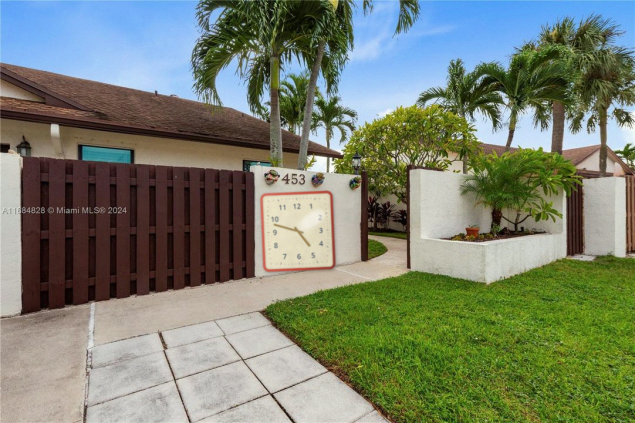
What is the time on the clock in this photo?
4:48
